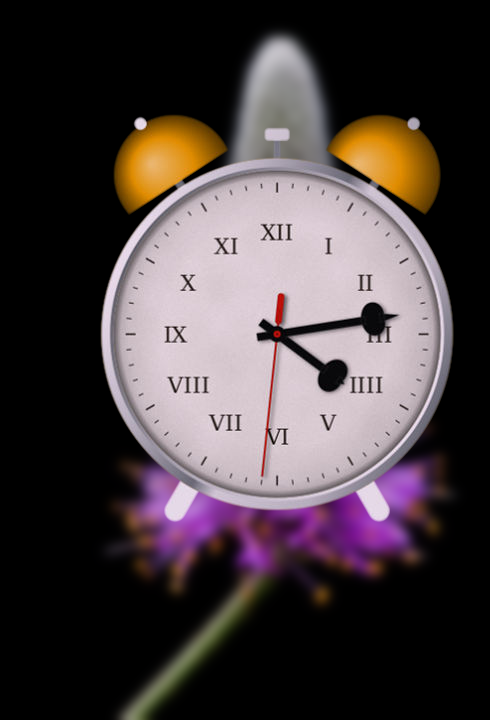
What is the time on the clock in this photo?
4:13:31
